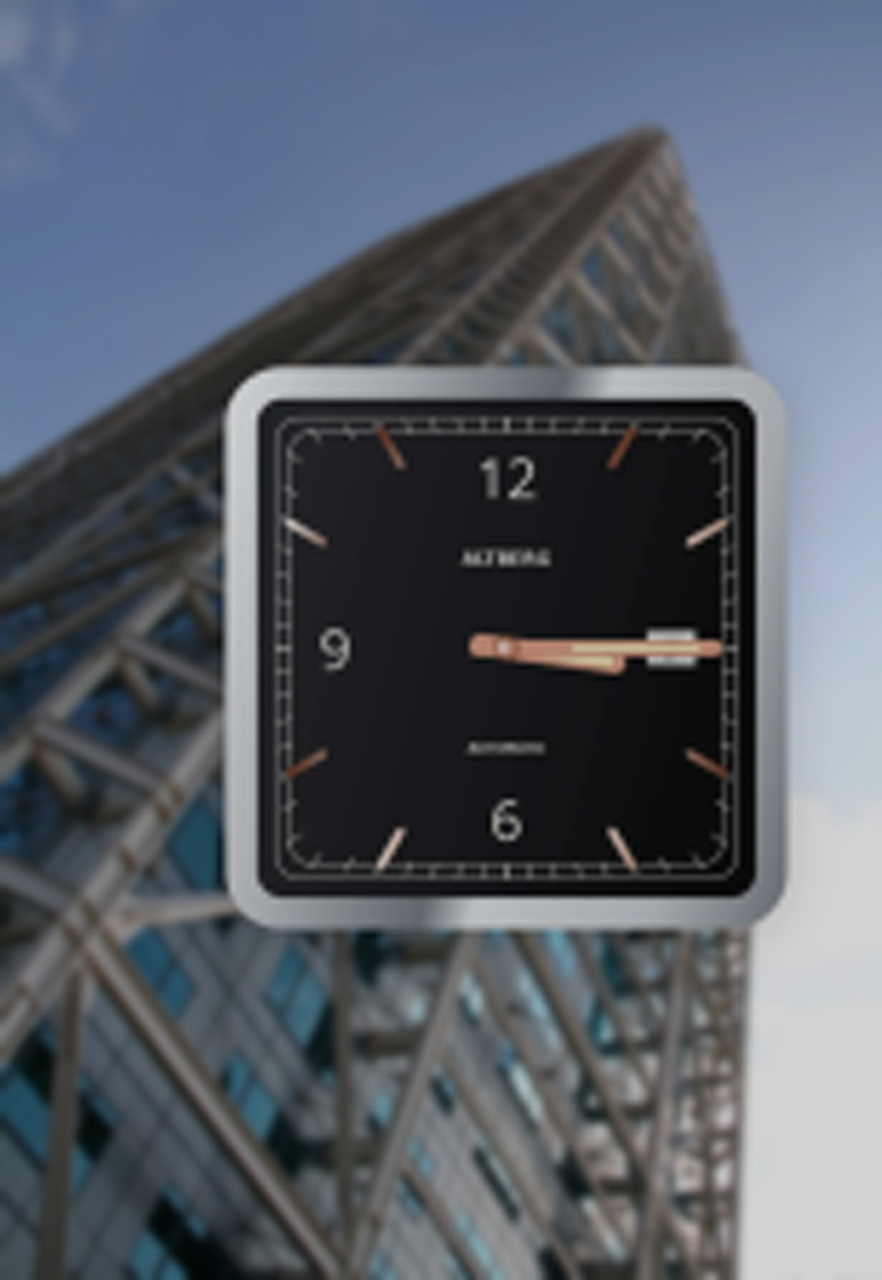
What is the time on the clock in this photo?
3:15
